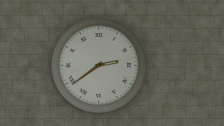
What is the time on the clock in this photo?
2:39
